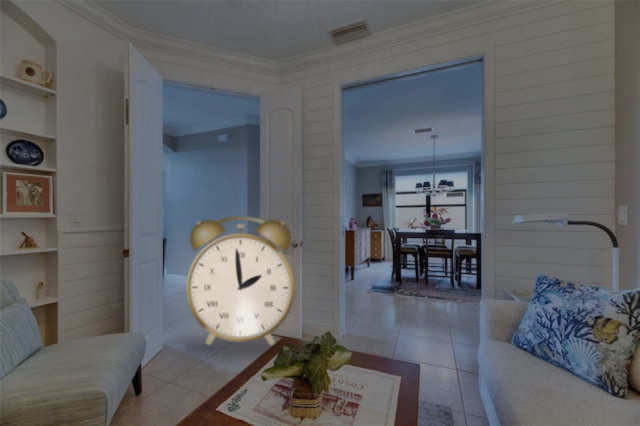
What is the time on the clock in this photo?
1:59
